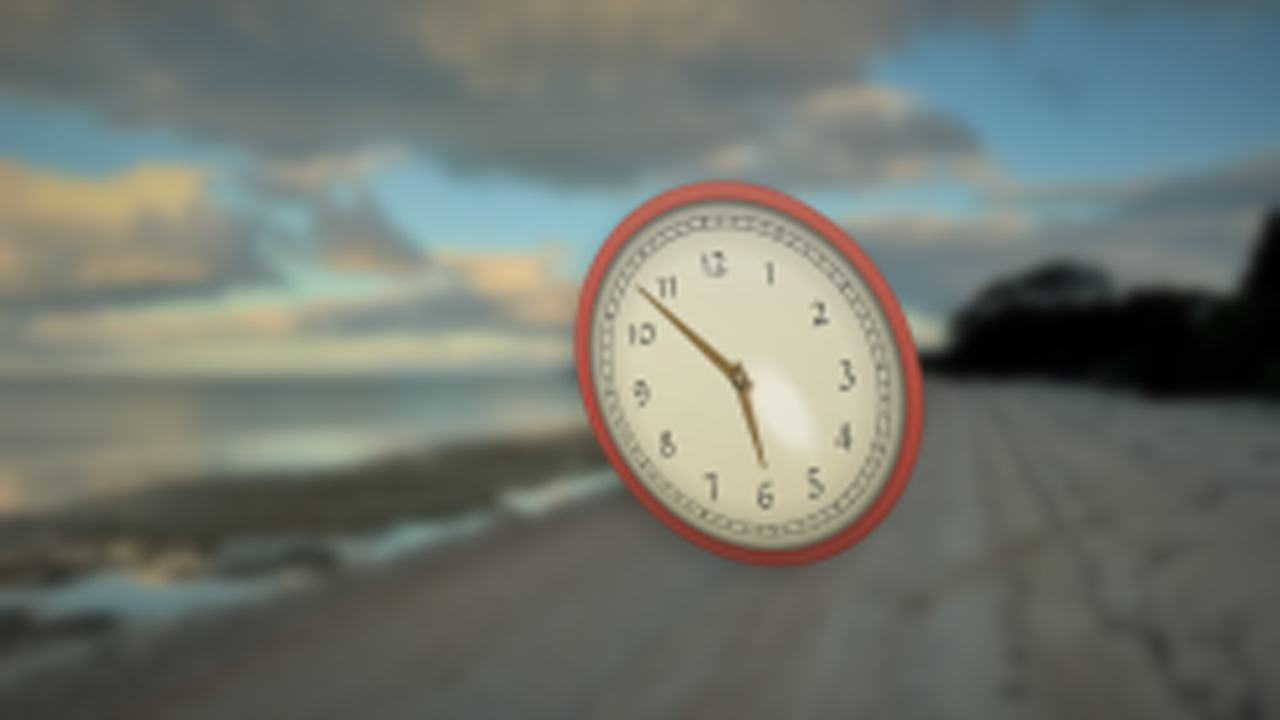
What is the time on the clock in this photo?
5:53
